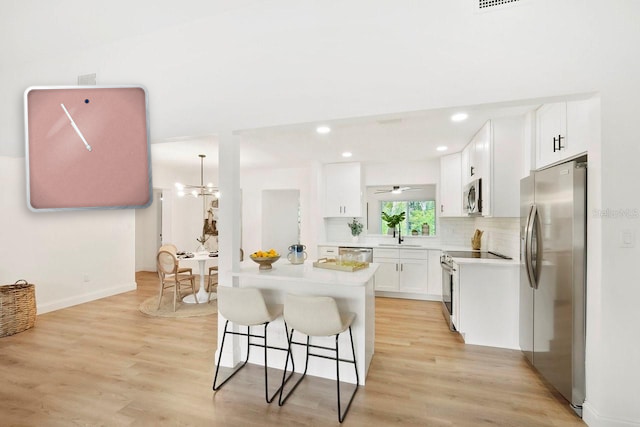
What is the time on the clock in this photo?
10:55
